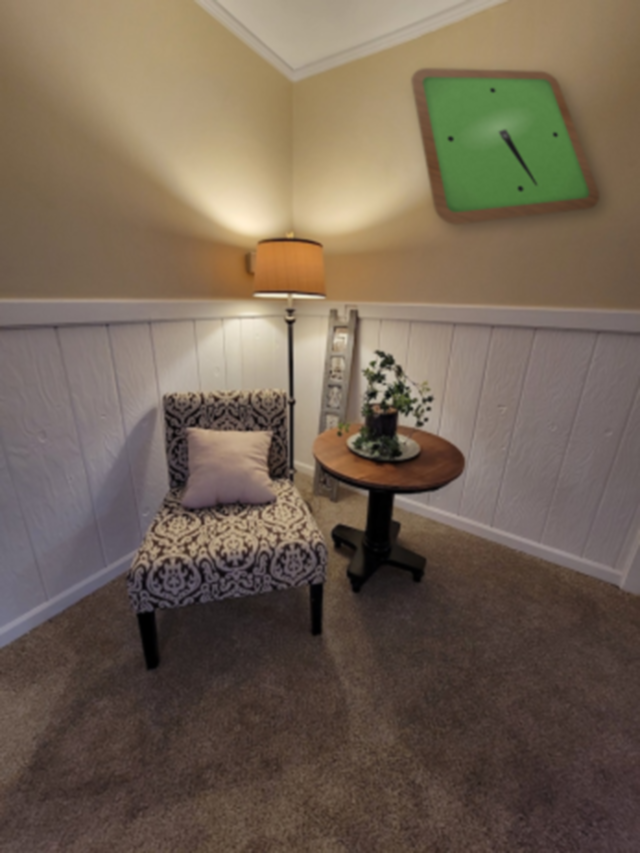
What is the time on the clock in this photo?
5:27
